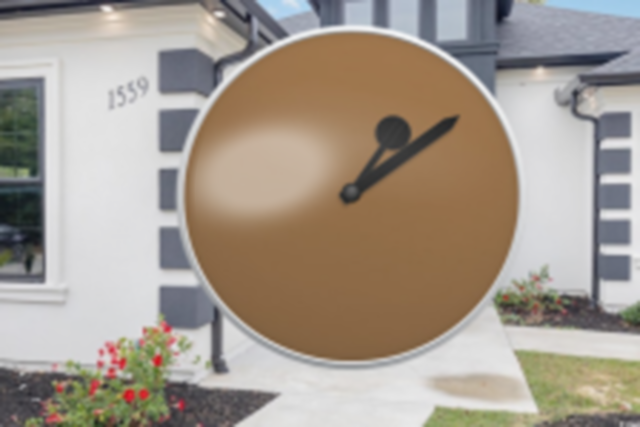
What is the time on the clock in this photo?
1:09
